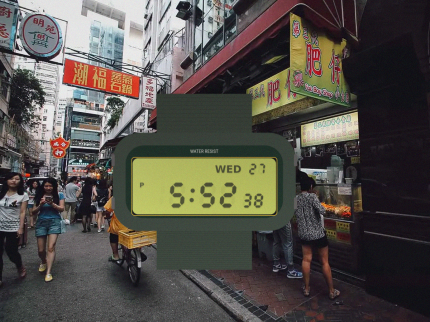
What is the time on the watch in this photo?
5:52:38
